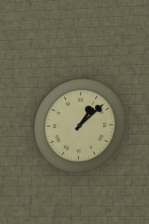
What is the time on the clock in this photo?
1:08
